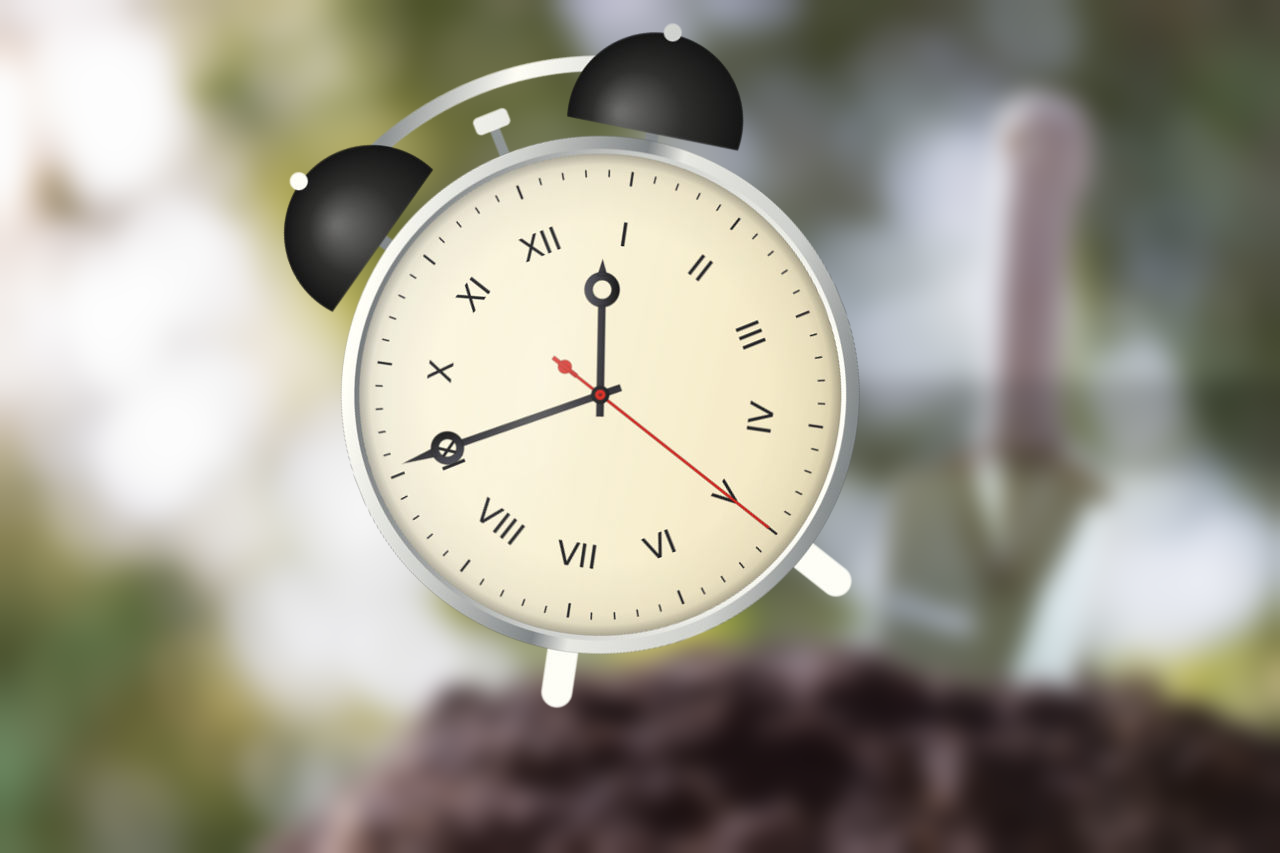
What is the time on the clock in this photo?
12:45:25
